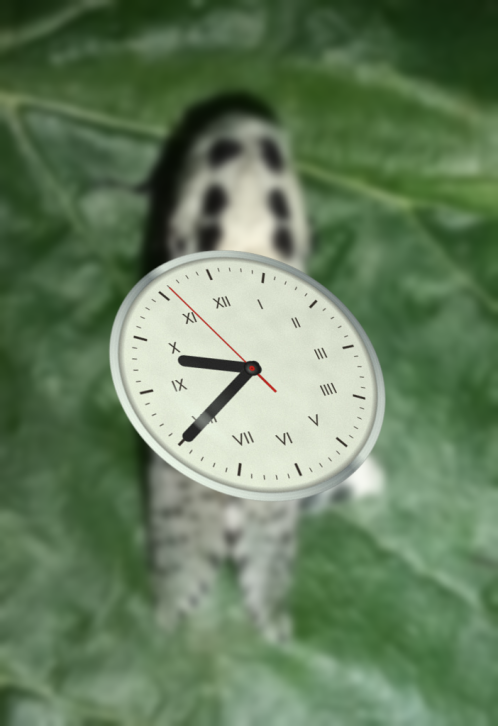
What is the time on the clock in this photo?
9:39:56
